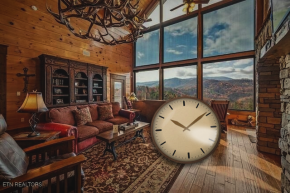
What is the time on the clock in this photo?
10:09
